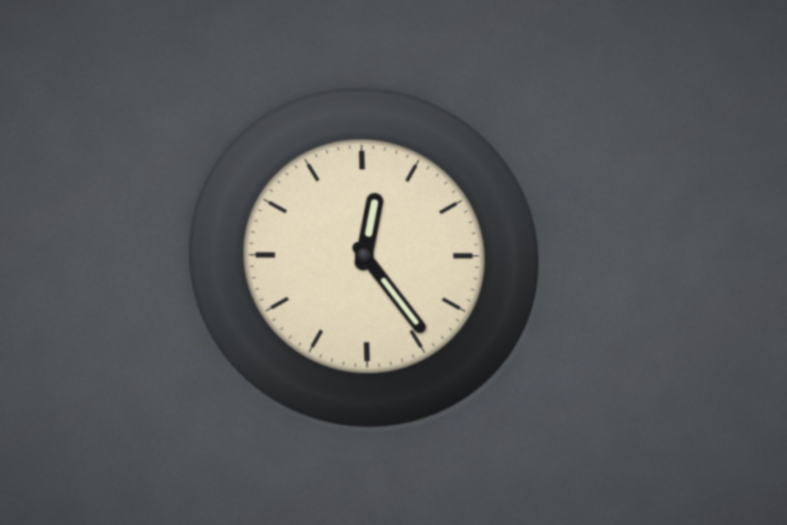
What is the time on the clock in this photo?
12:24
